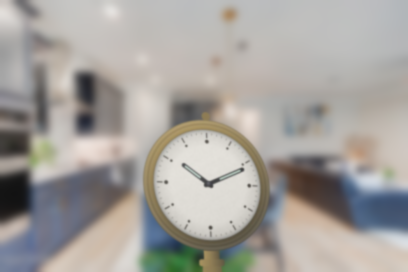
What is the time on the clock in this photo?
10:11
